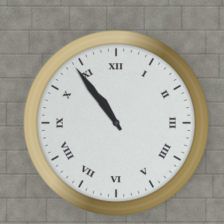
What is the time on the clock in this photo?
10:54
